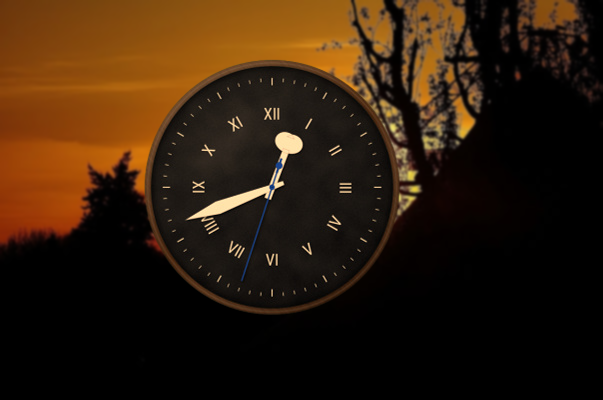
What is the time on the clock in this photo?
12:41:33
